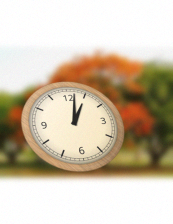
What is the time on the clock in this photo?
1:02
